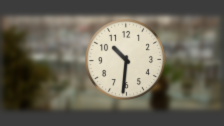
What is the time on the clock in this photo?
10:31
